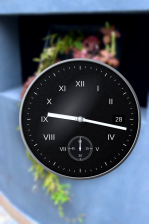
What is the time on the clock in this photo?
9:17
